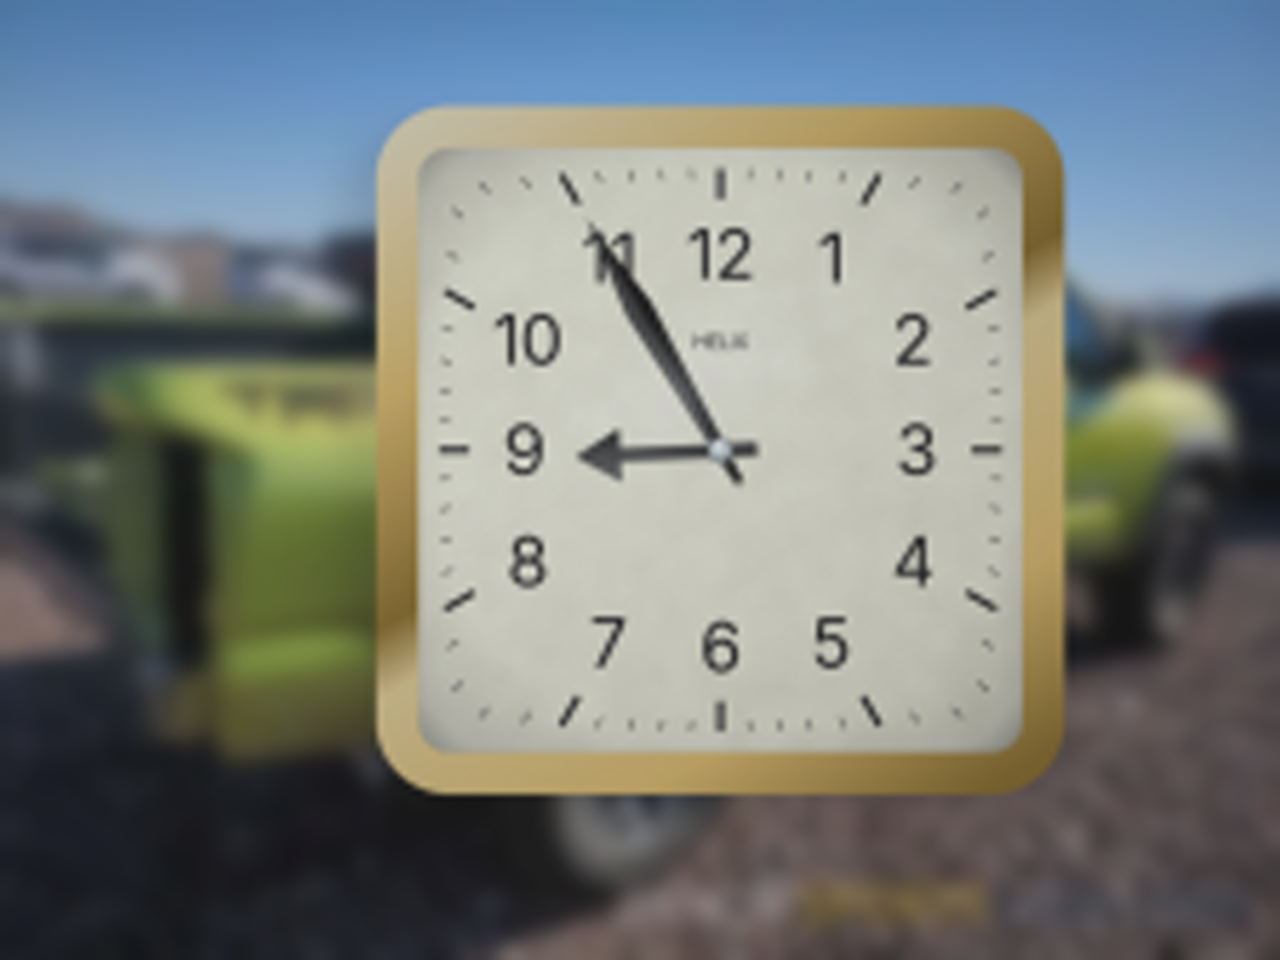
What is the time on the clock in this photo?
8:55
